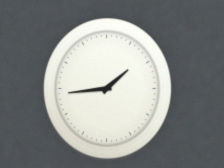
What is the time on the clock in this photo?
1:44
